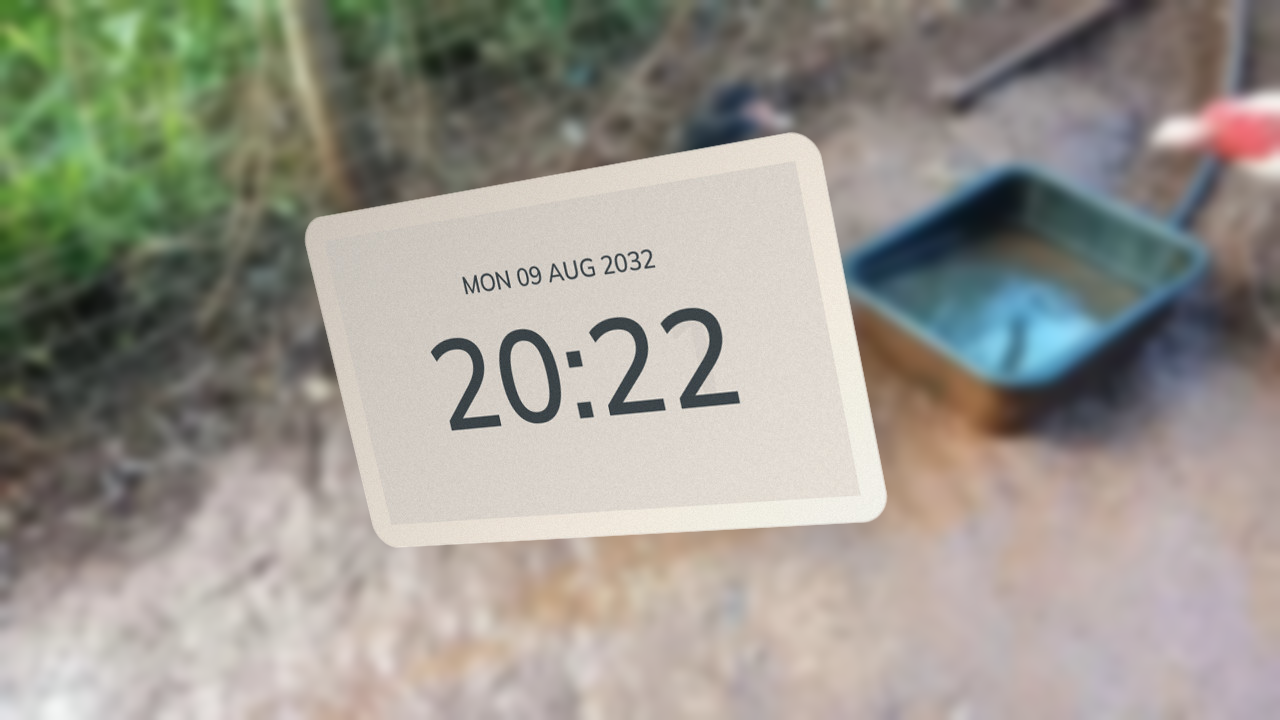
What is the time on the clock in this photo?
20:22
